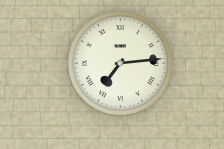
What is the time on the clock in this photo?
7:14
